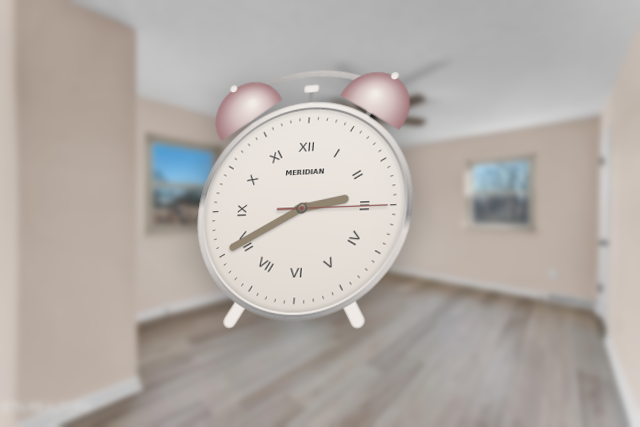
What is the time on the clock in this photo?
2:40:15
